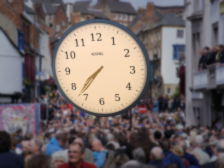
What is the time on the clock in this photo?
7:37
